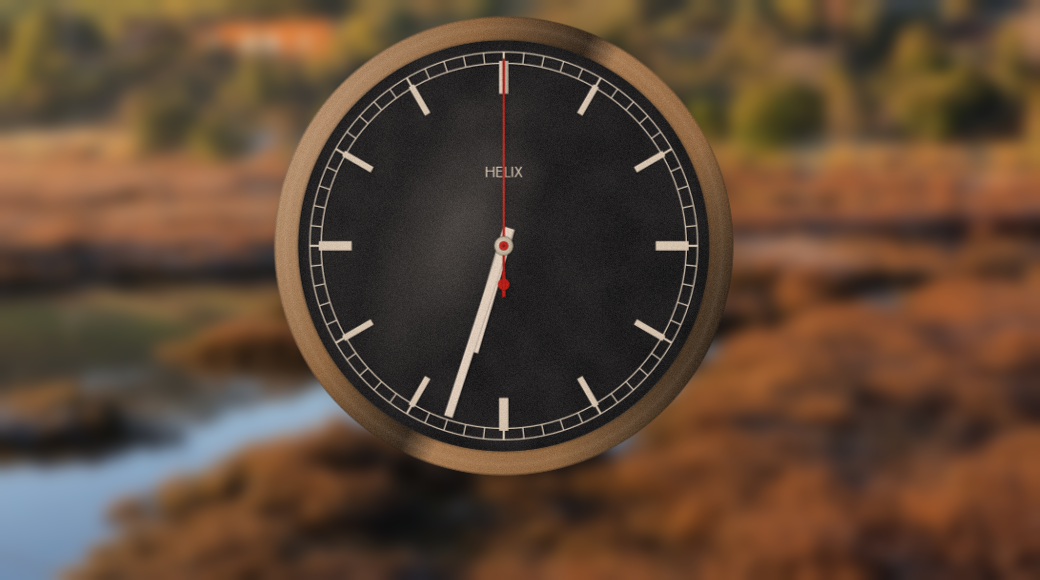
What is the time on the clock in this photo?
6:33:00
